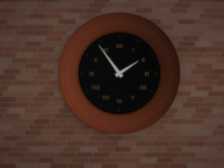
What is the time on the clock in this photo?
1:54
